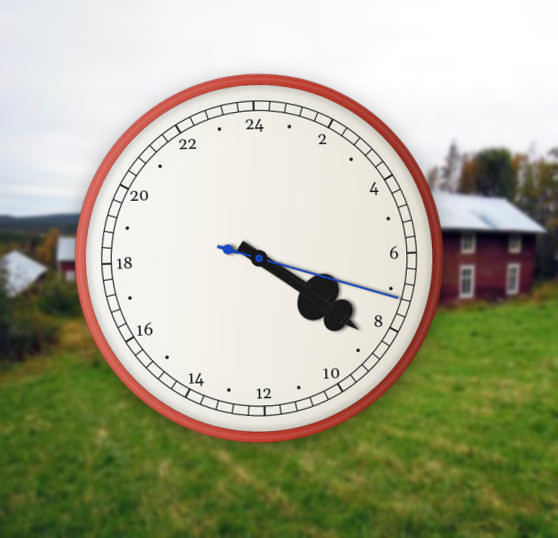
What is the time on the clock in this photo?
8:21:18
